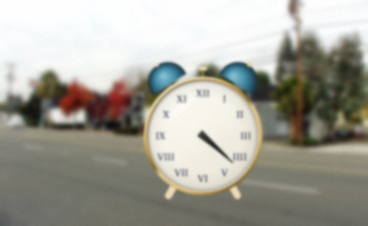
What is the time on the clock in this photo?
4:22
